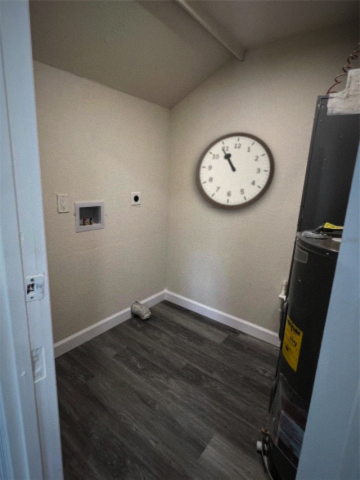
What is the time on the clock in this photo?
10:54
